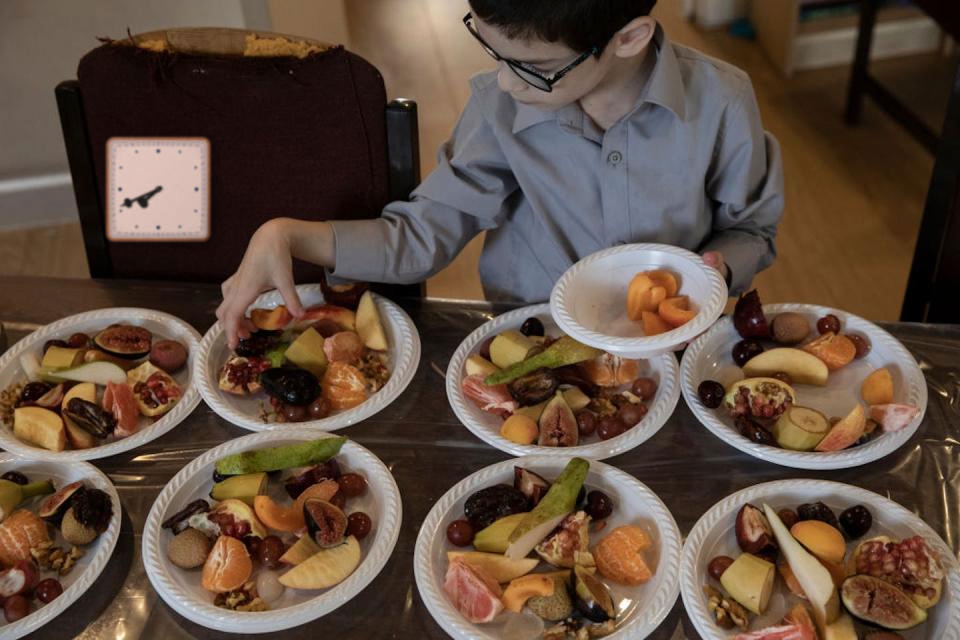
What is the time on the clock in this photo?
7:41
